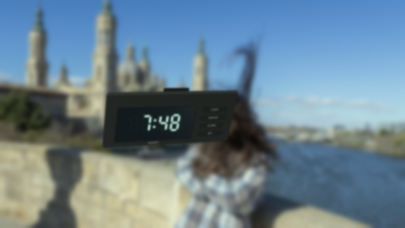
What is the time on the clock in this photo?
7:48
